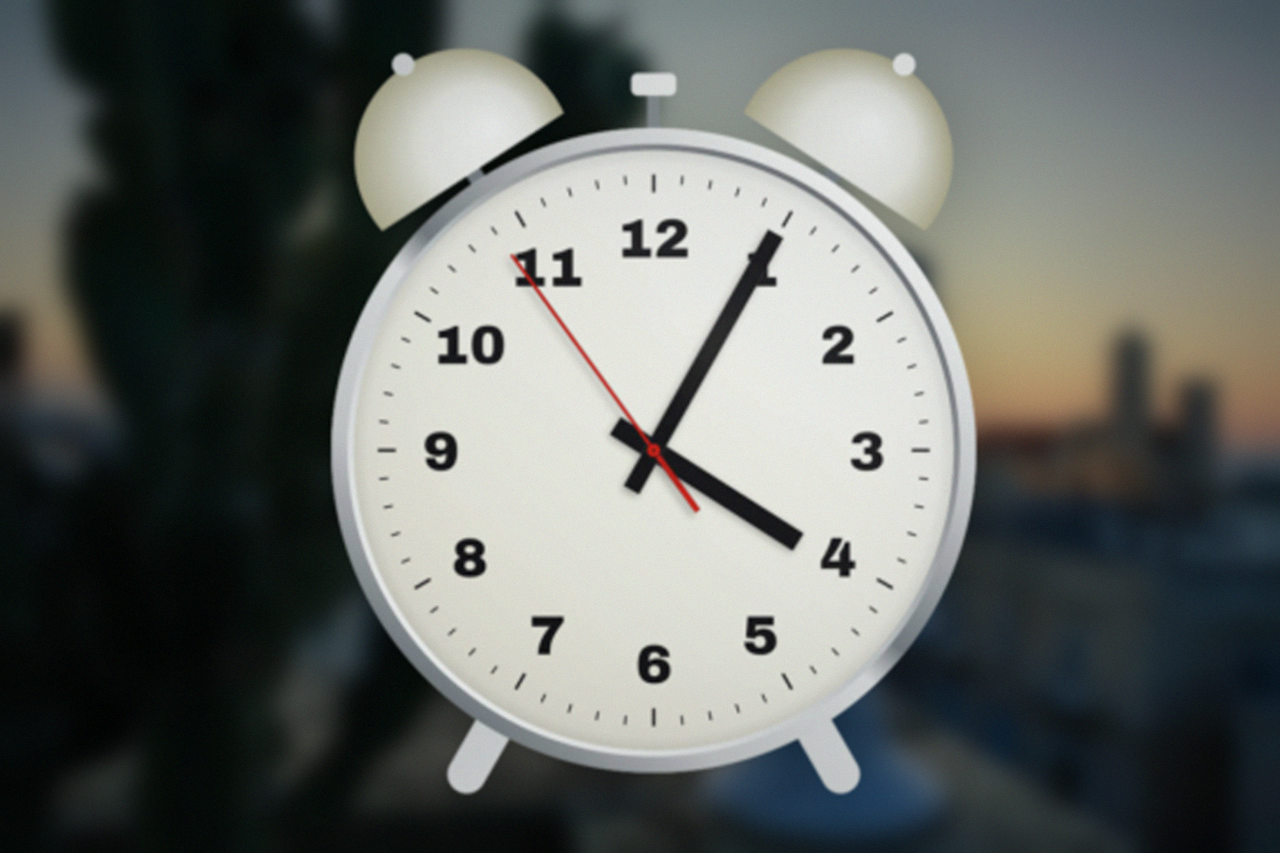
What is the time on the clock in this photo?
4:04:54
